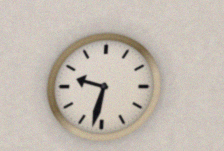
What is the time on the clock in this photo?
9:32
